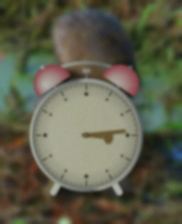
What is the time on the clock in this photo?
3:14
